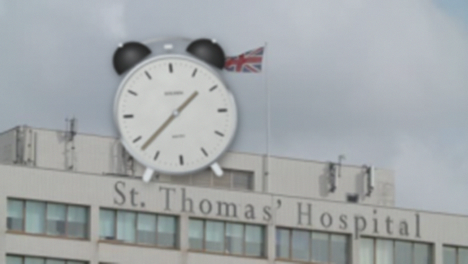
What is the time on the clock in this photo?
1:38
